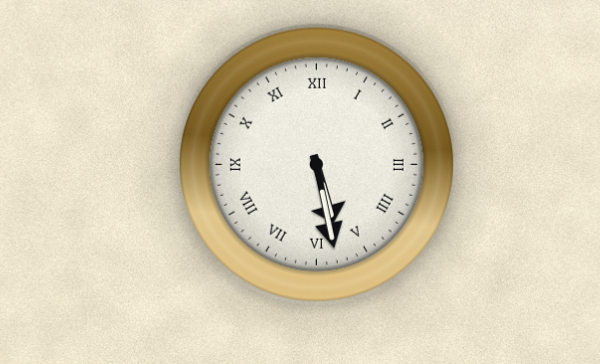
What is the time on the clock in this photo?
5:28
